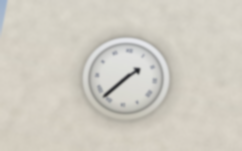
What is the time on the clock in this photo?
1:37
